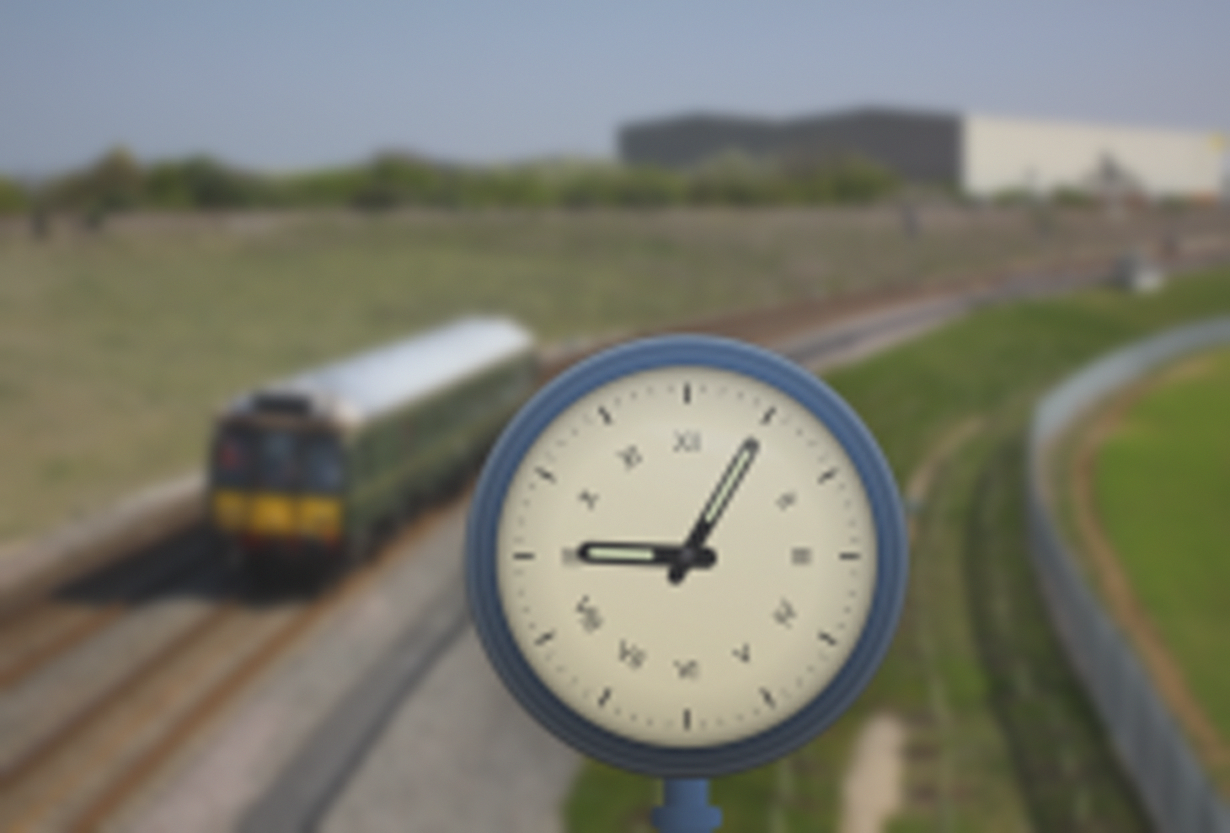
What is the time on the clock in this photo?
9:05
